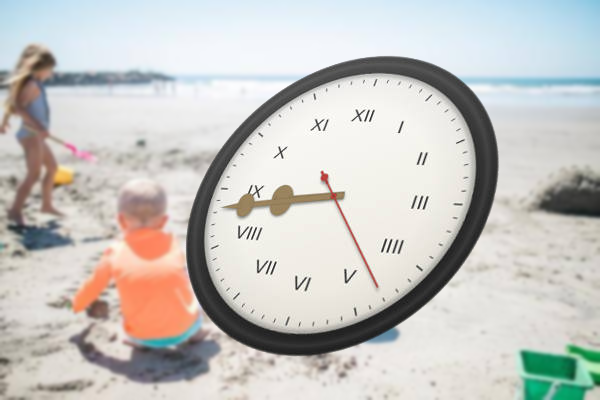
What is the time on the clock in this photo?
8:43:23
